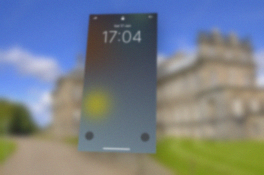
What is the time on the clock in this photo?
17:04
